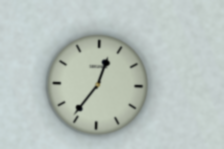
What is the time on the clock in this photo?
12:36
